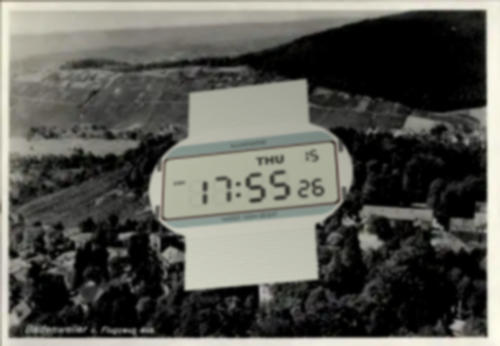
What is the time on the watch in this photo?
17:55:26
